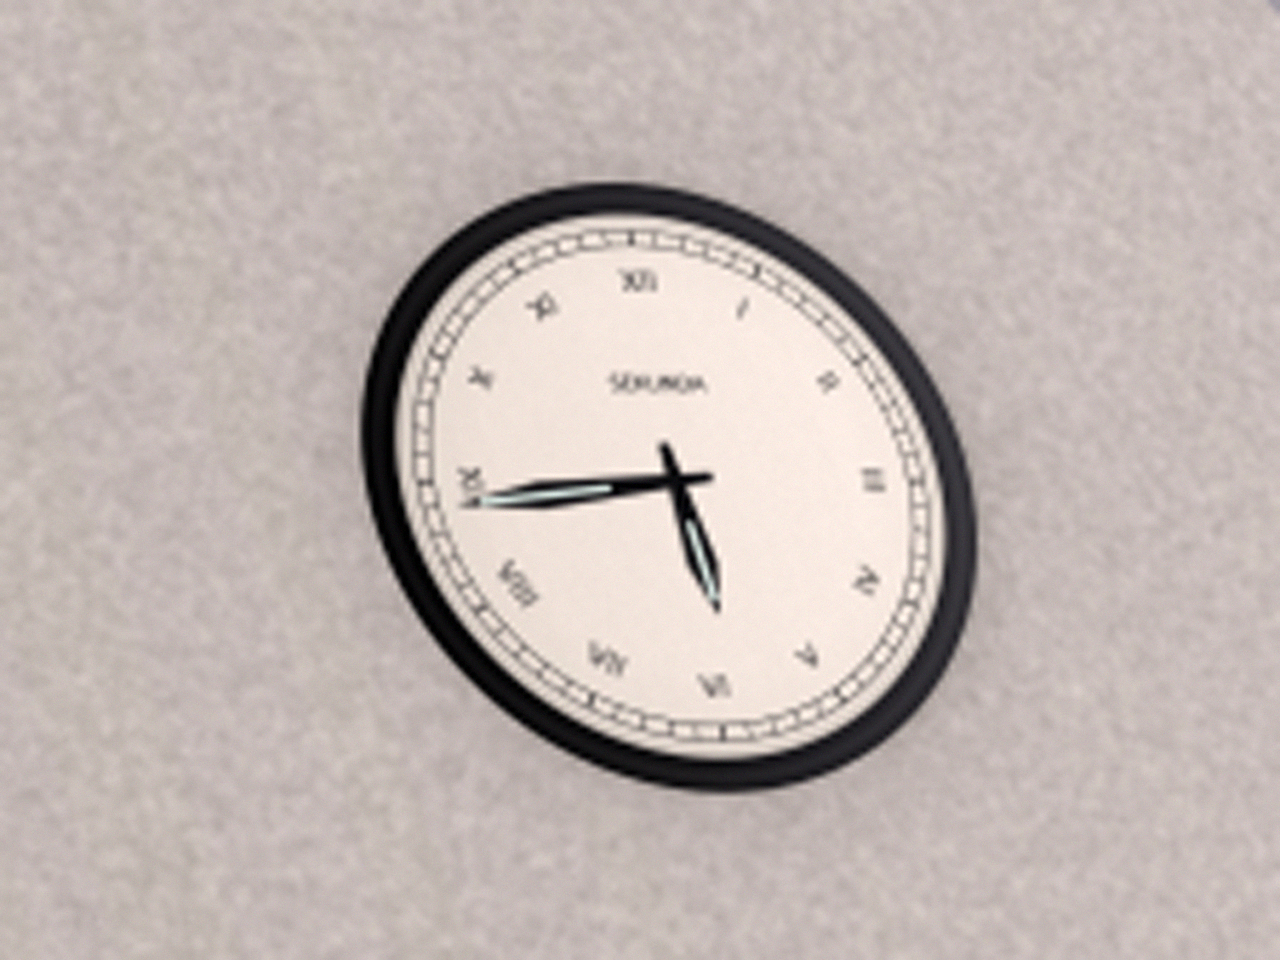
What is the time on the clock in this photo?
5:44
